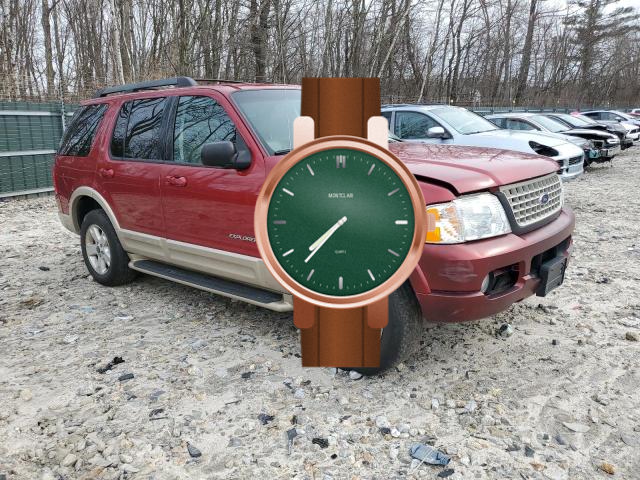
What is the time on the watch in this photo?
7:37
